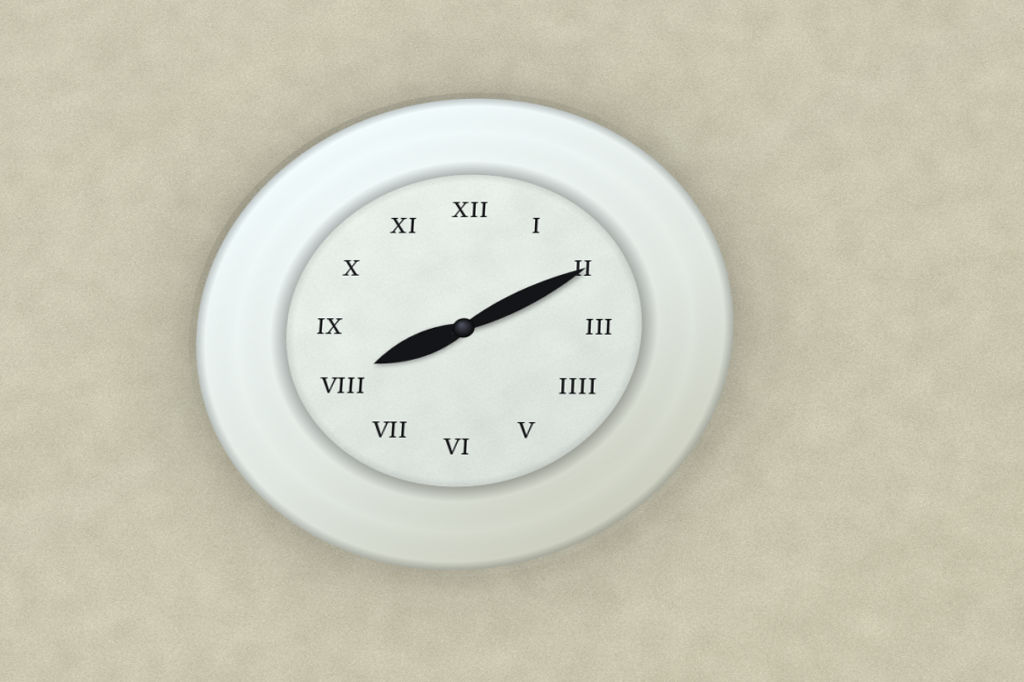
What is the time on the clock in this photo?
8:10
